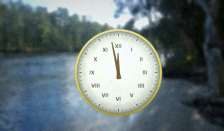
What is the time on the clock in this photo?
11:58
